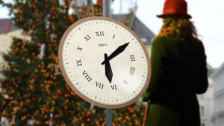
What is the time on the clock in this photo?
6:10
